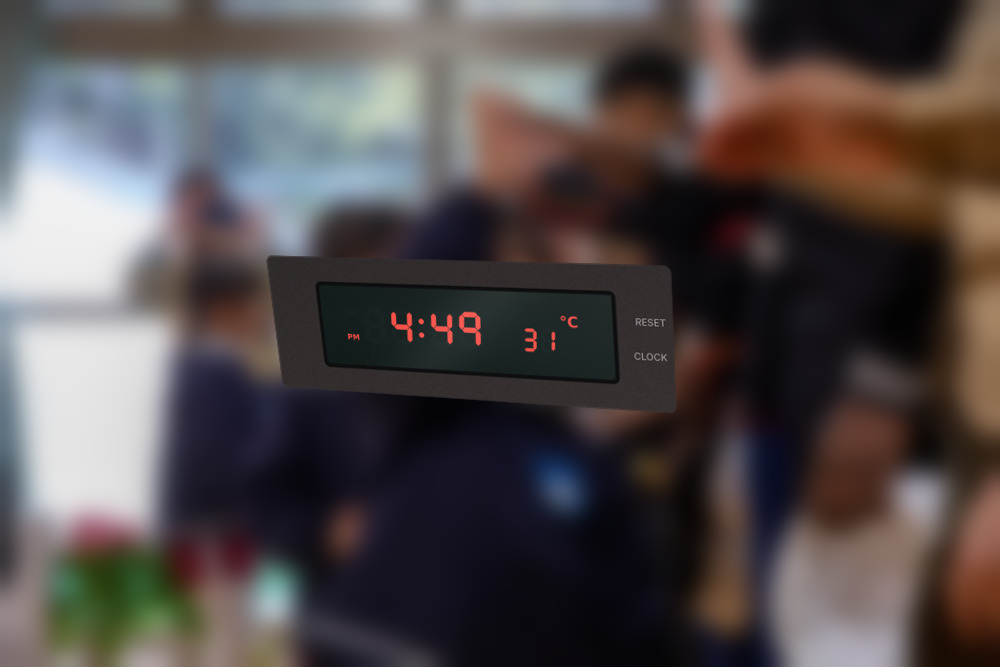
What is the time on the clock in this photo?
4:49
